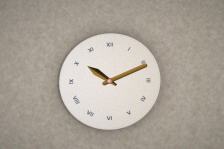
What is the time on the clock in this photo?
10:11
